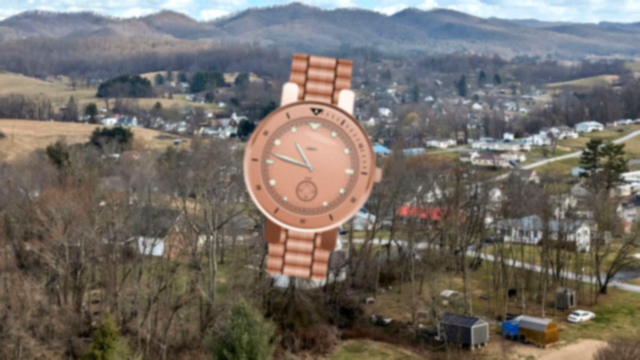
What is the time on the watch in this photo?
10:47
